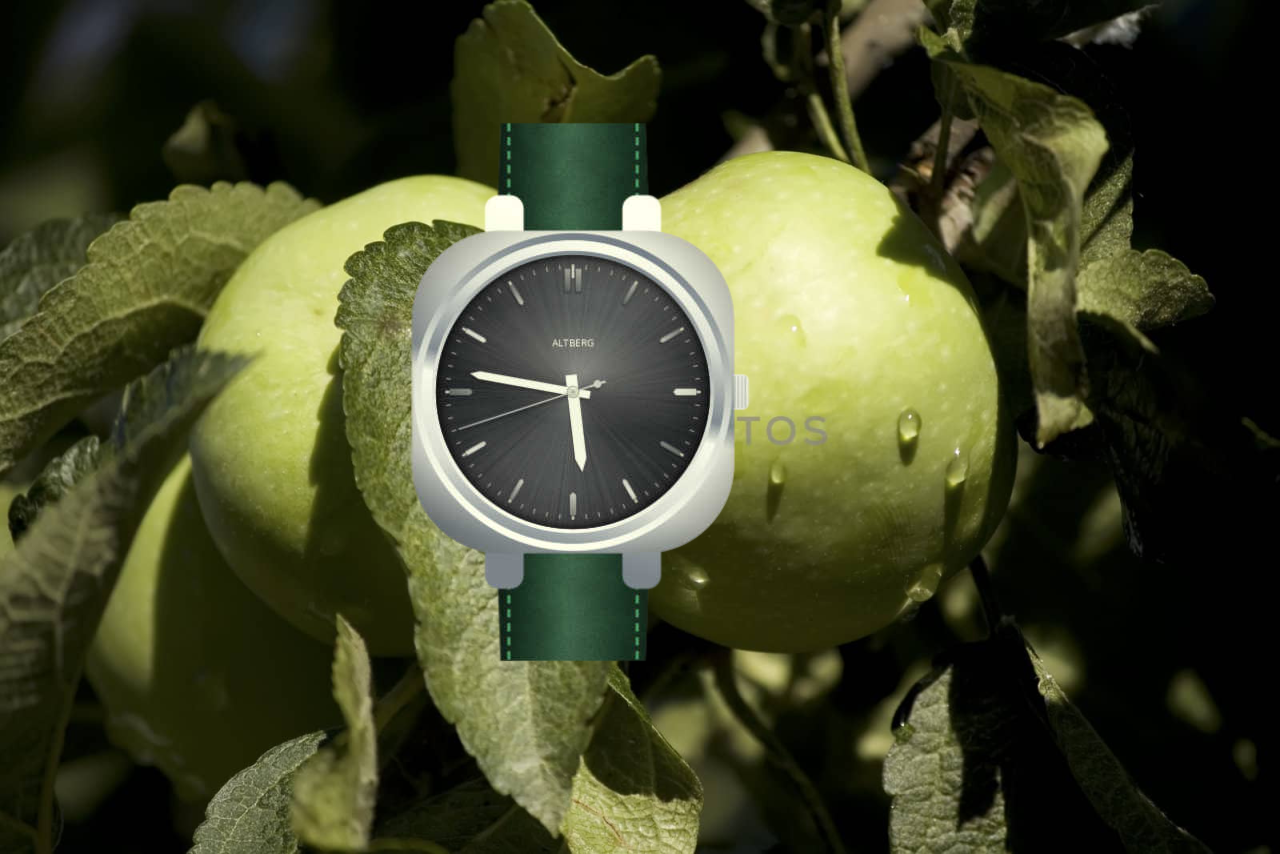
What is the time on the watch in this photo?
5:46:42
